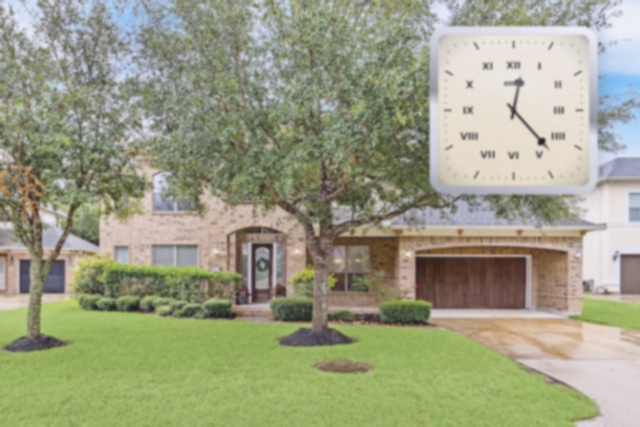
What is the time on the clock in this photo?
12:23
